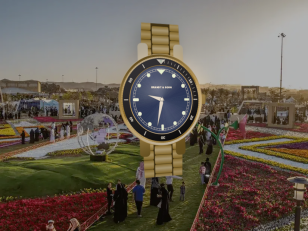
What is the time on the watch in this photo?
9:32
